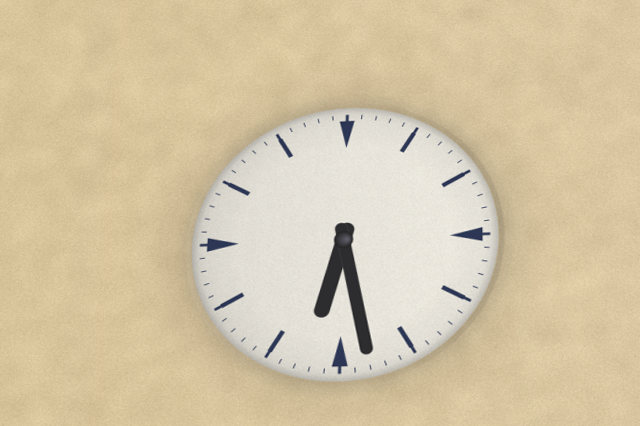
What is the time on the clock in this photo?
6:28
